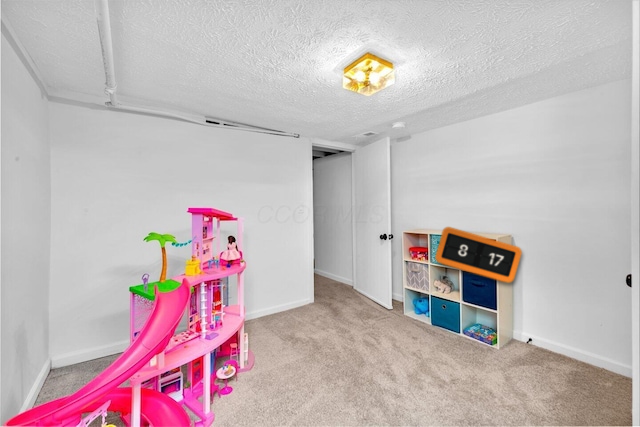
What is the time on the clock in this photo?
8:17
